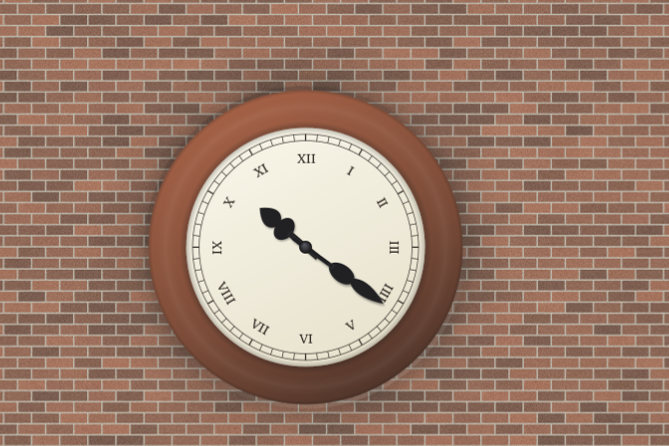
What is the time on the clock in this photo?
10:21
